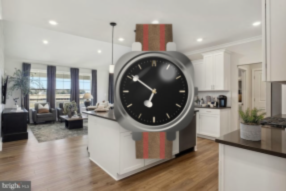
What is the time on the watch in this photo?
6:51
